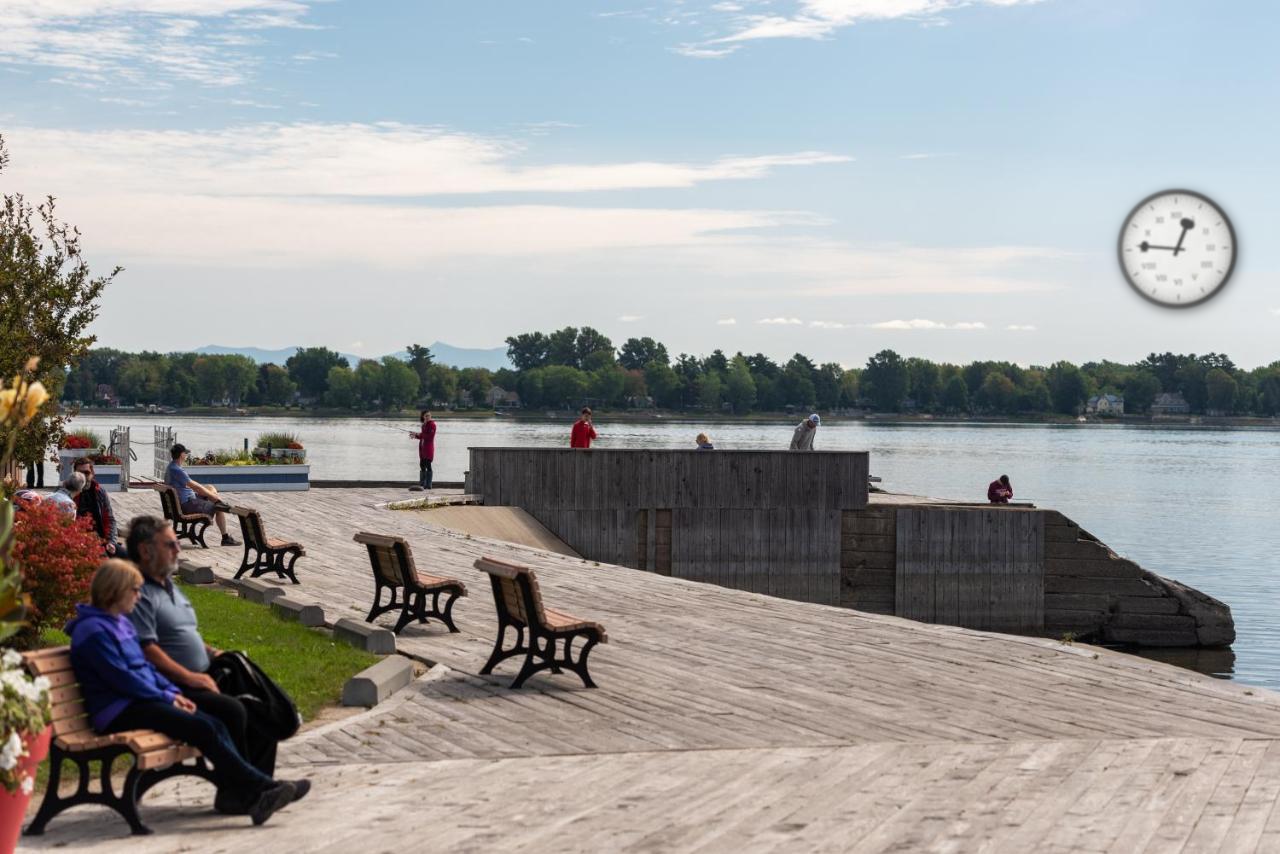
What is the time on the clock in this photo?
12:46
